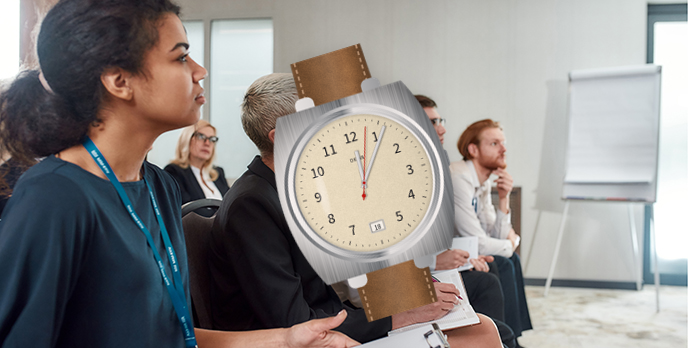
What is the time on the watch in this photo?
12:06:03
